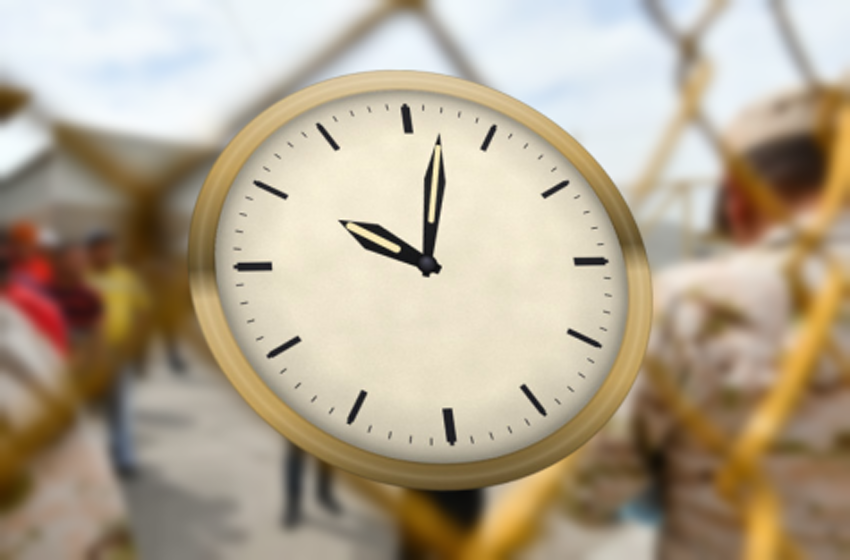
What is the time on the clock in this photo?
10:02
